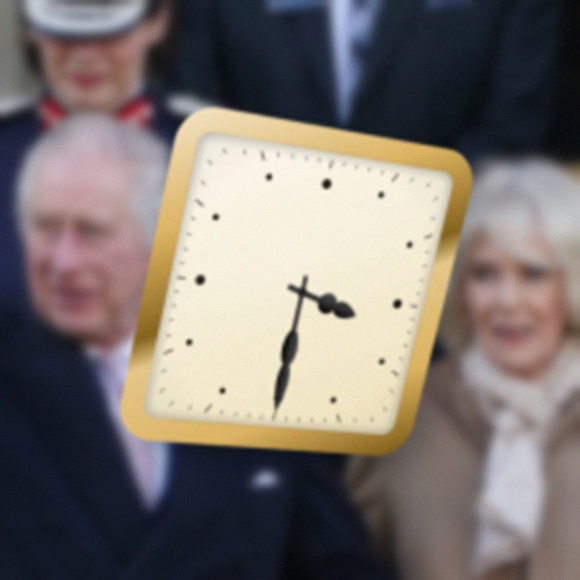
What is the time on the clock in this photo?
3:30
